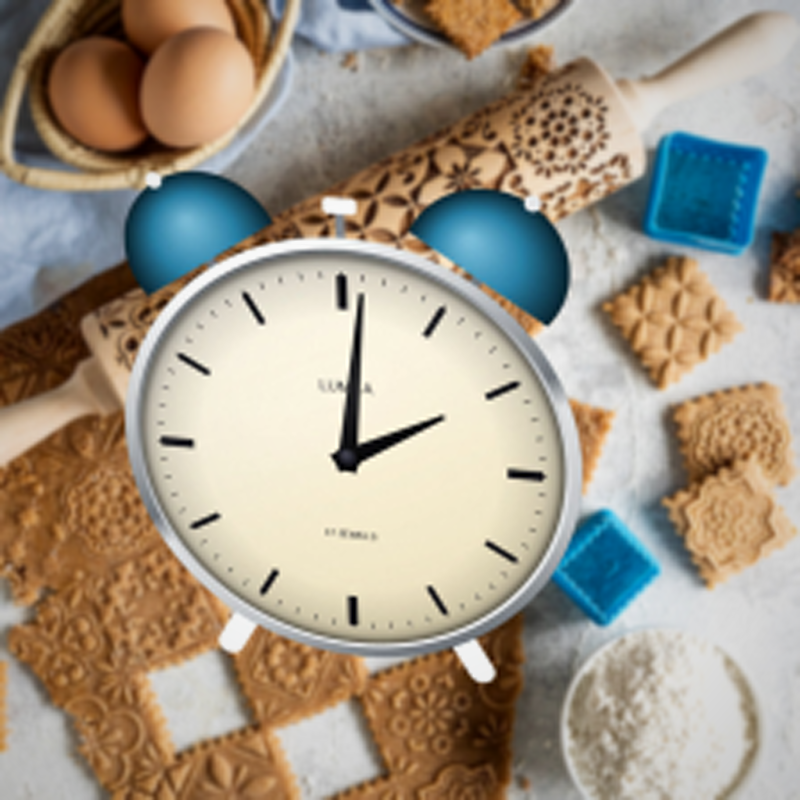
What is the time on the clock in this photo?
2:01
